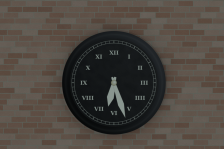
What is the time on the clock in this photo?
6:27
